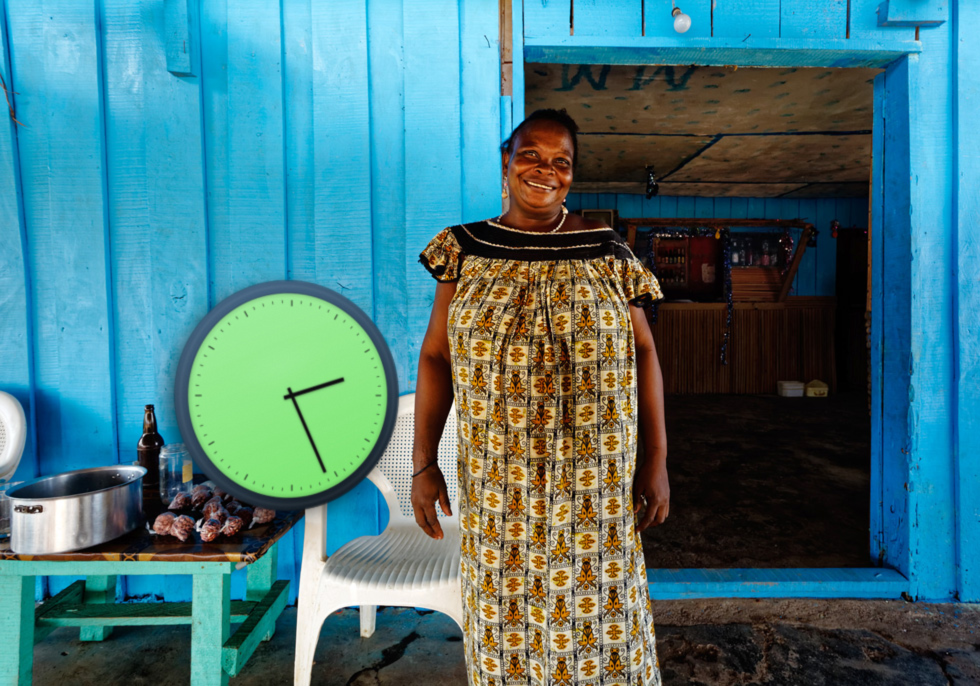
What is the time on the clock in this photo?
2:26
